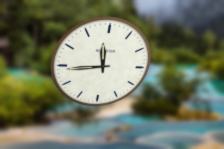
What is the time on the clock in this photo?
11:44
